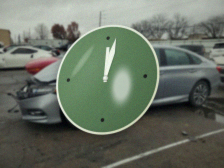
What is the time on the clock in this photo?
12:02
